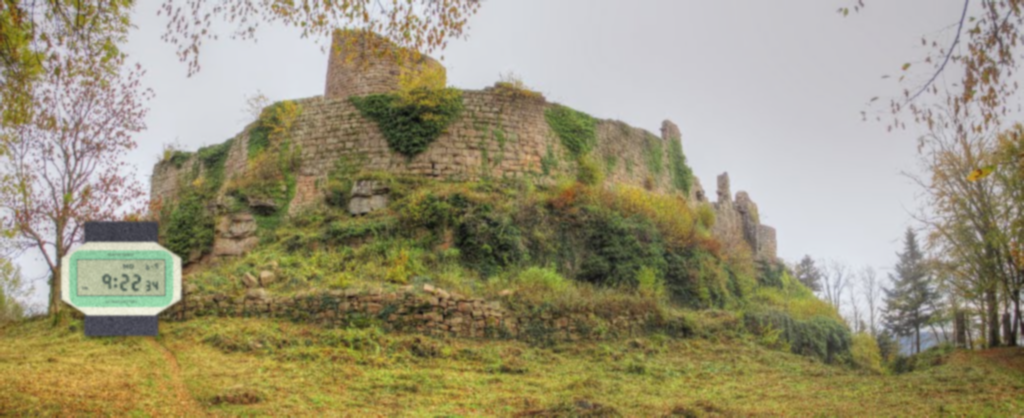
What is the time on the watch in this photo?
9:22
